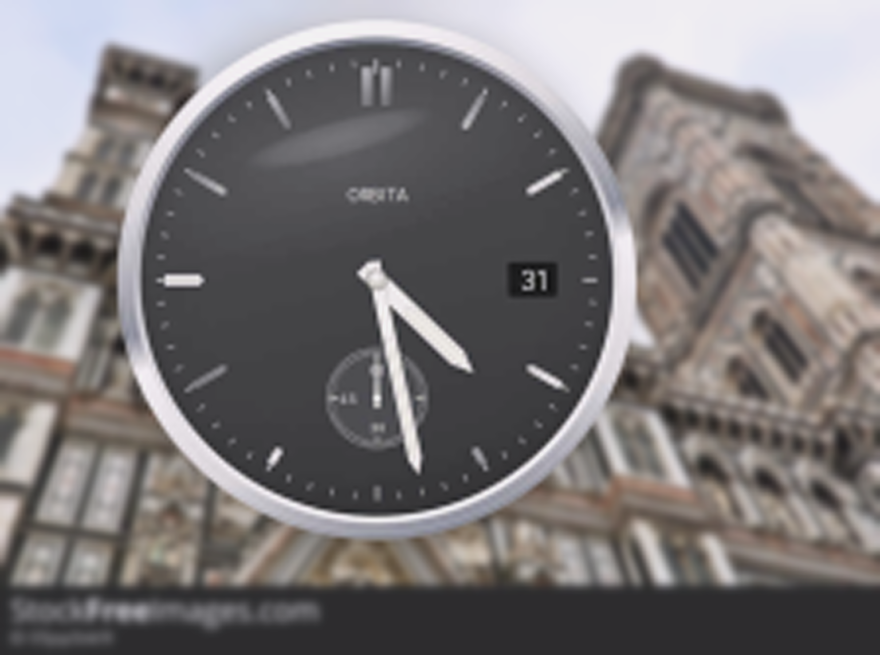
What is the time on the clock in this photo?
4:28
